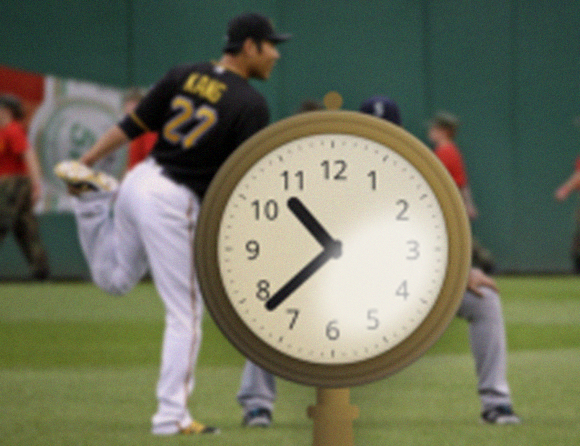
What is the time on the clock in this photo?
10:38
